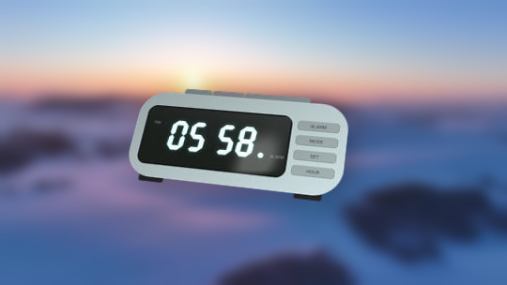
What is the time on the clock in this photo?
5:58
